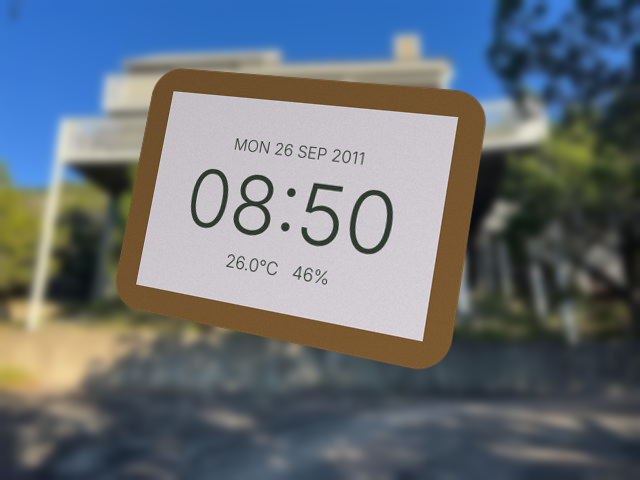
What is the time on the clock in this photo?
8:50
